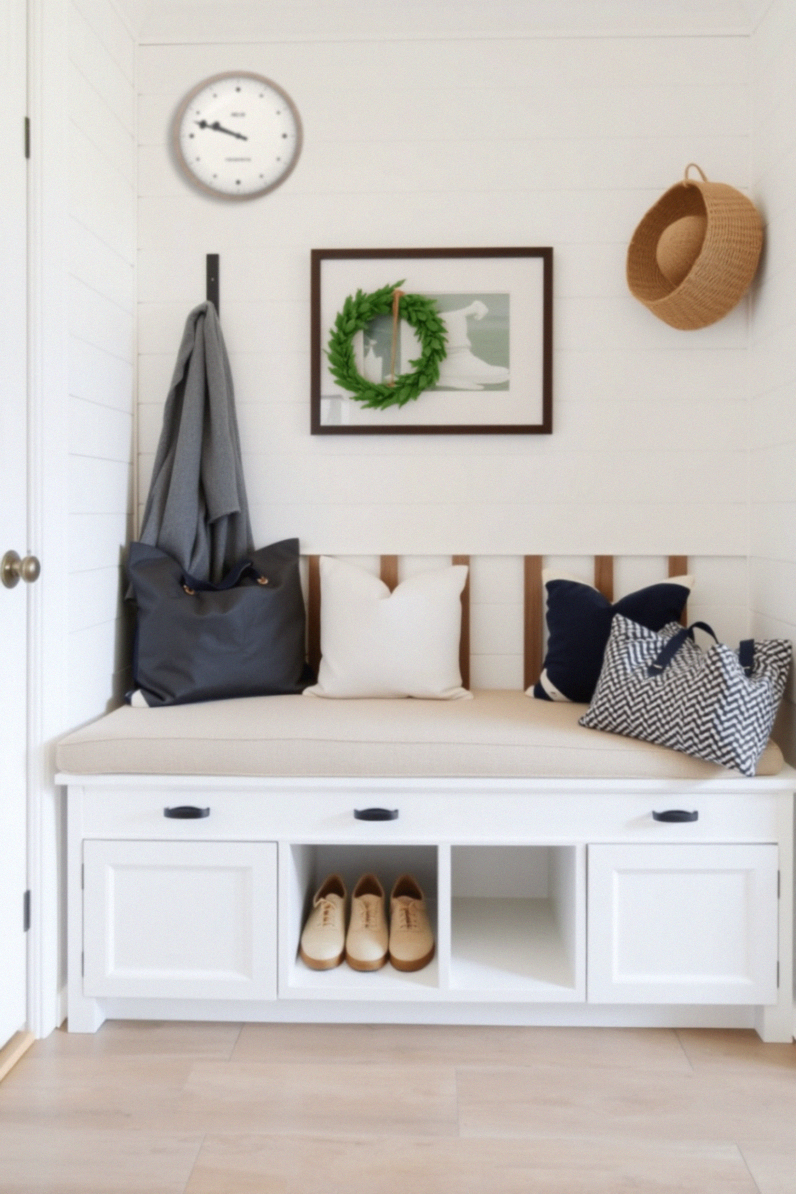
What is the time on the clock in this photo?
9:48
